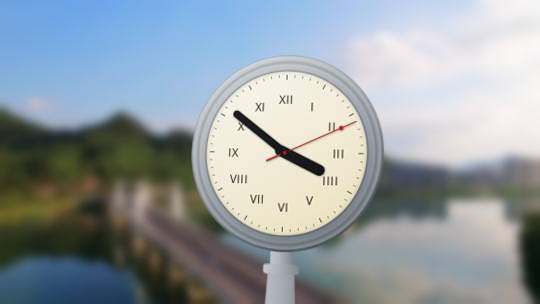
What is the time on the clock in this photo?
3:51:11
